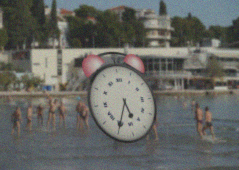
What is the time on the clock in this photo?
5:35
